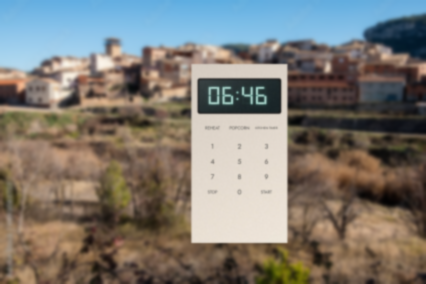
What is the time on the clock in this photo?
6:46
